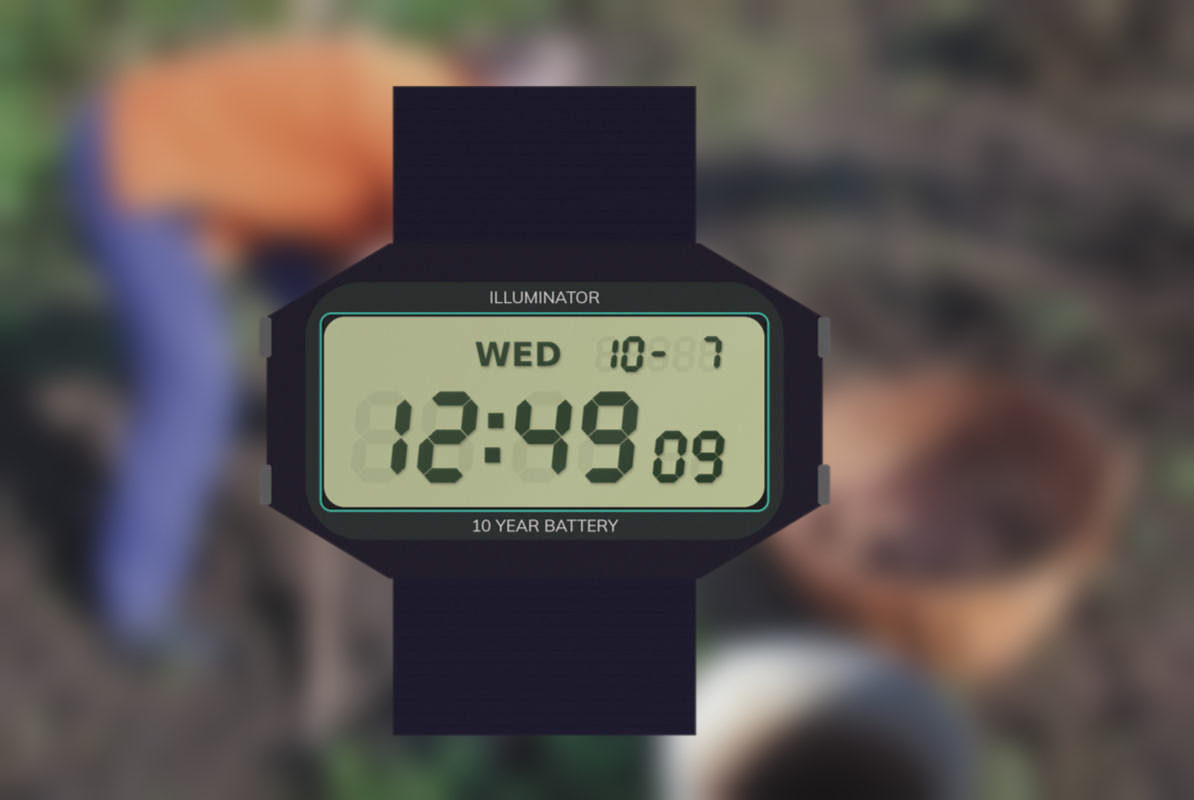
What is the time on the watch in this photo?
12:49:09
